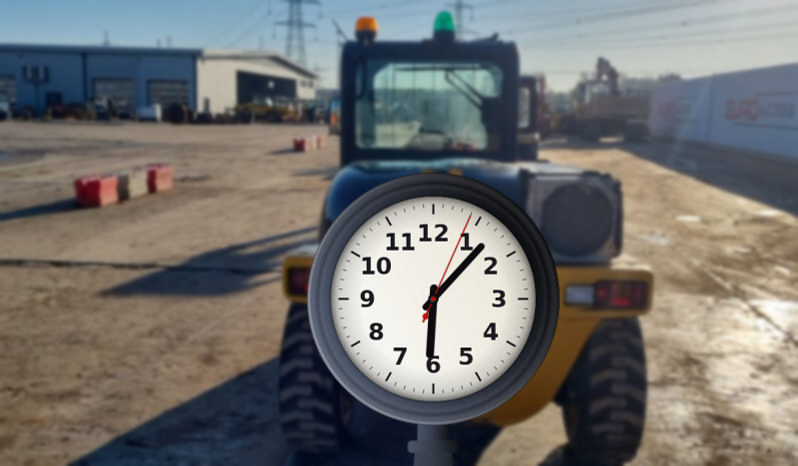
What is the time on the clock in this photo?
6:07:04
